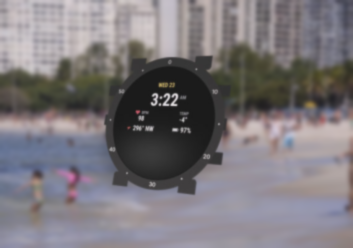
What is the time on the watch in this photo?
3:22
